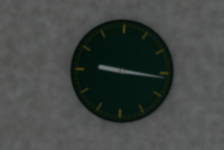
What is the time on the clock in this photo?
9:16
